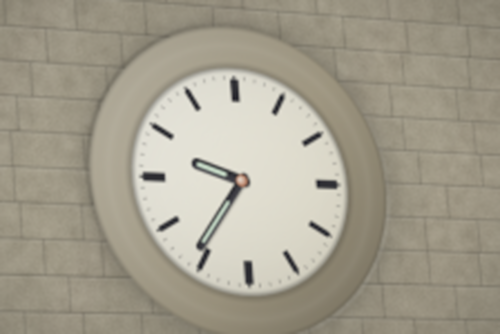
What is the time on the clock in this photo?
9:36
